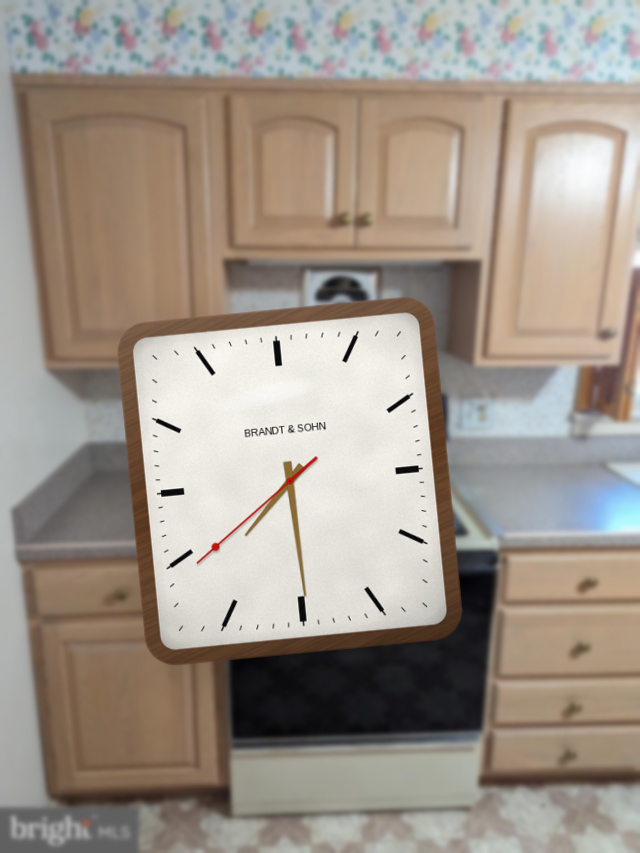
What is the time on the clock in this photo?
7:29:39
